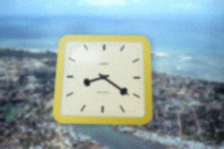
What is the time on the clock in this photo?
8:21
